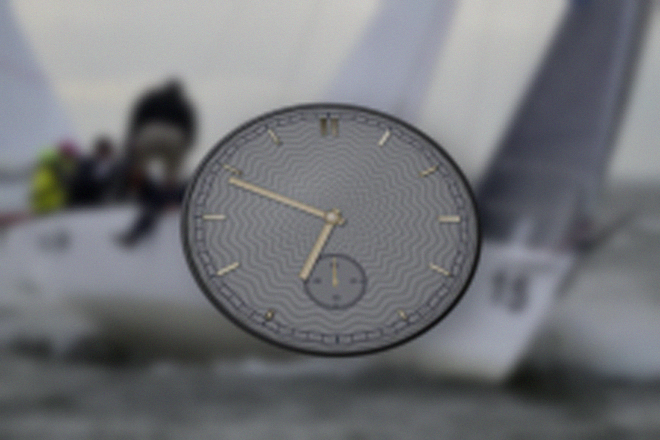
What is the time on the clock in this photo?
6:49
